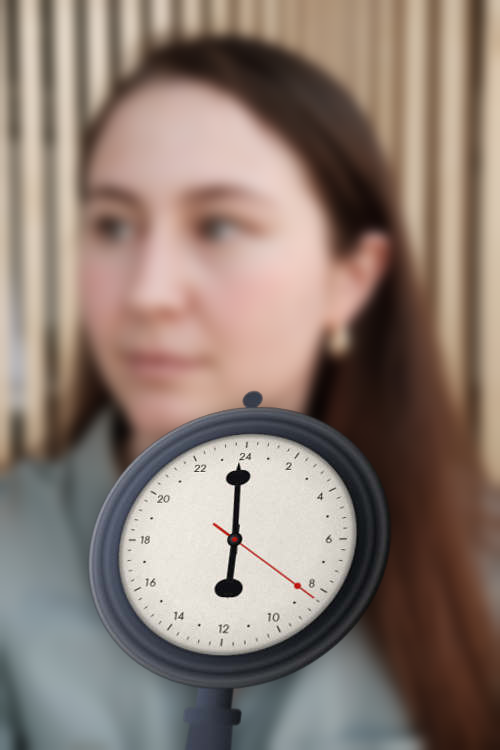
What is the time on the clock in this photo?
11:59:21
